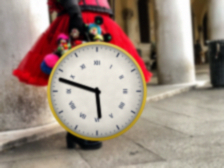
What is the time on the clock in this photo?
5:48
